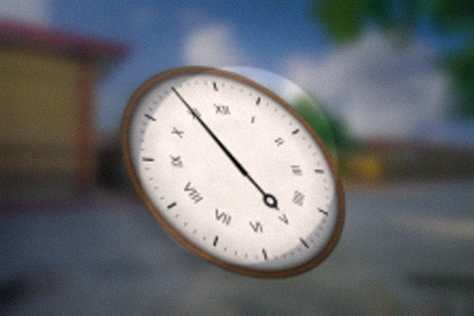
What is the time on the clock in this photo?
4:55
